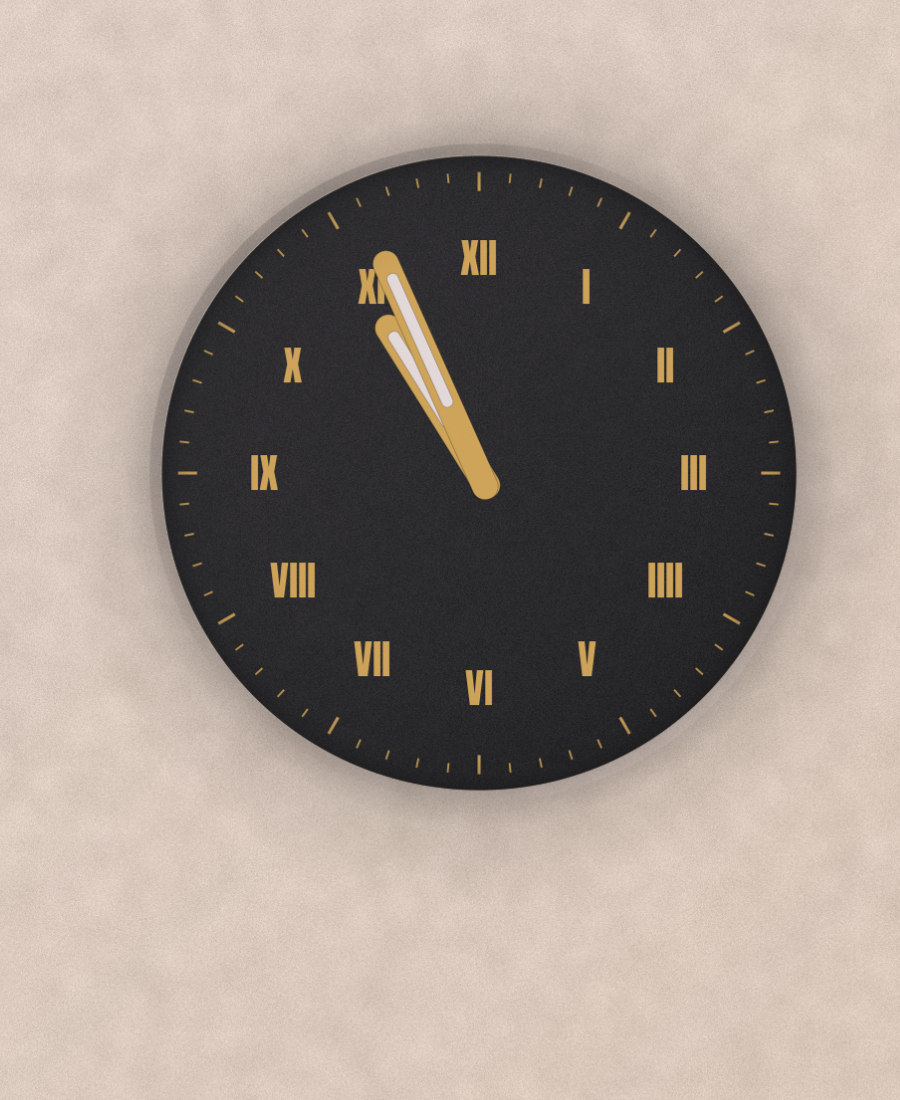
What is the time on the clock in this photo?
10:56
